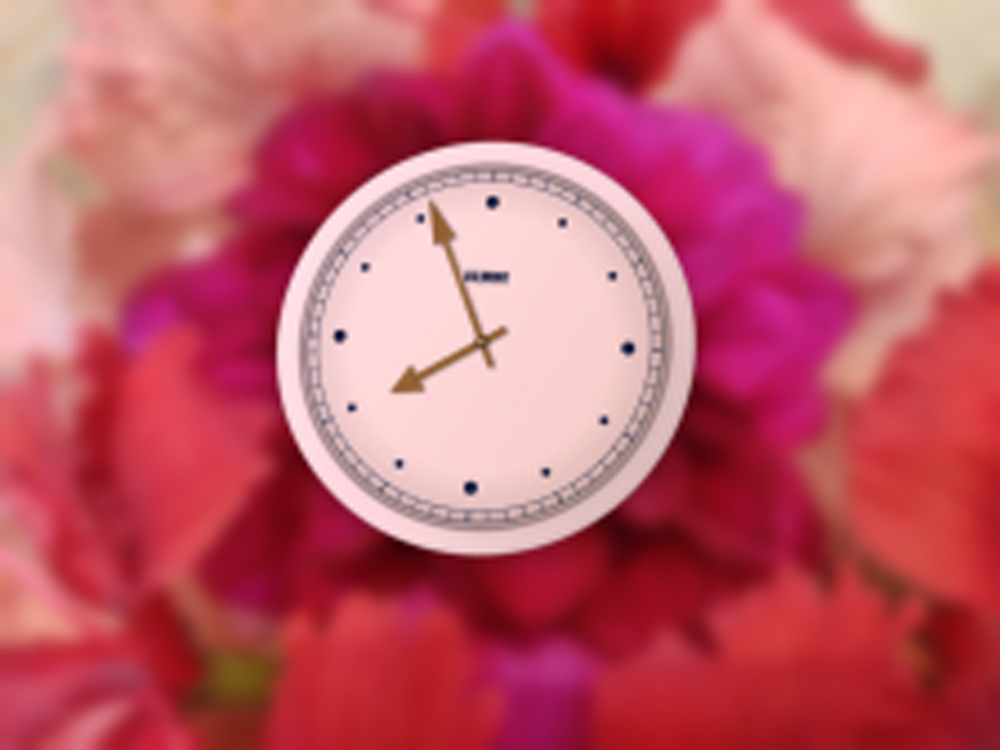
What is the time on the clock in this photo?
7:56
